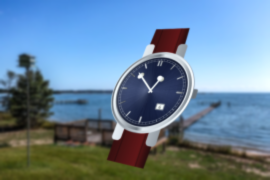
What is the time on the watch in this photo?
12:52
